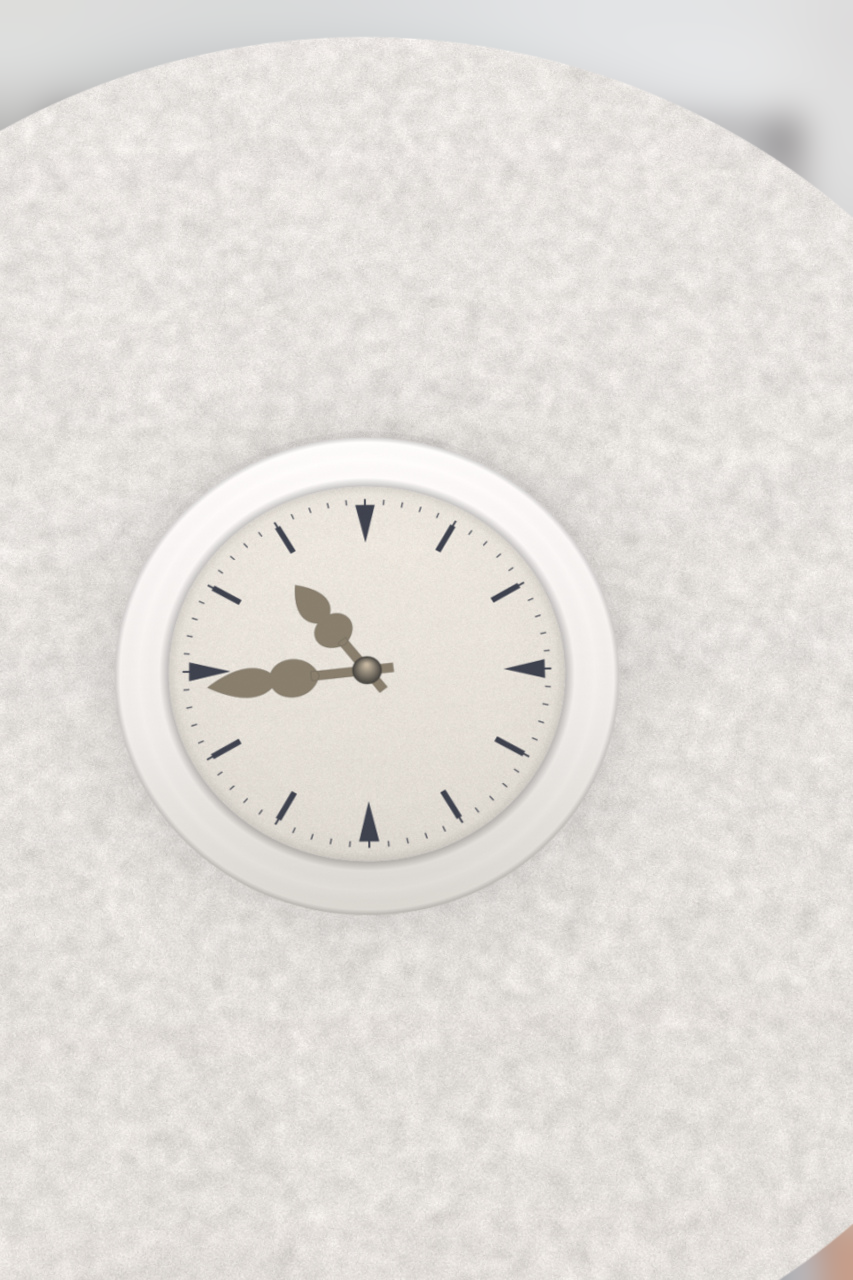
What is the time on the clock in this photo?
10:44
